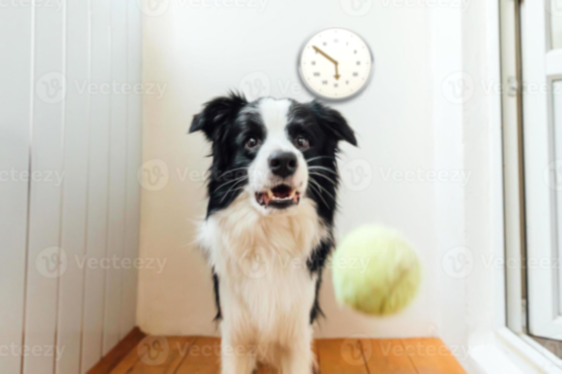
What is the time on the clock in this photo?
5:51
